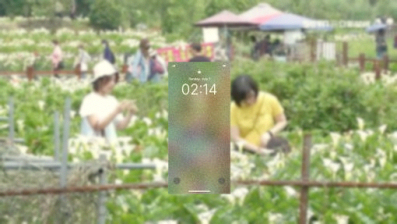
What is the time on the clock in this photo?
2:14
